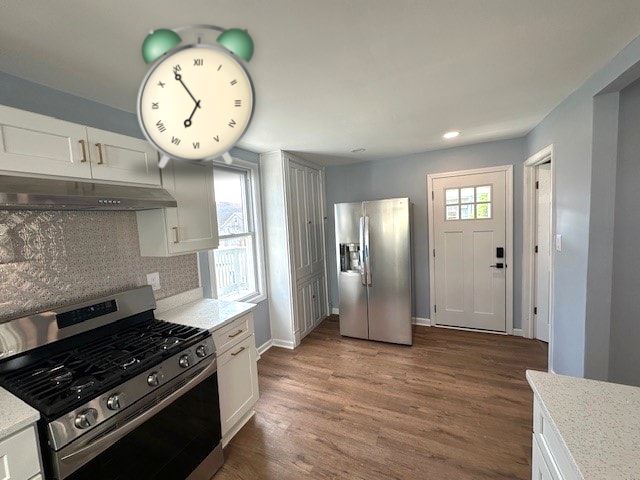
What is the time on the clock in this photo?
6:54
